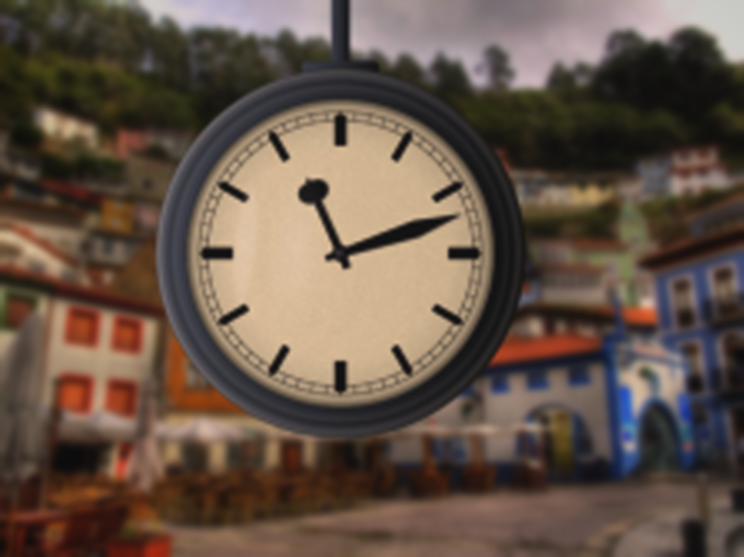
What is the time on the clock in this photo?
11:12
